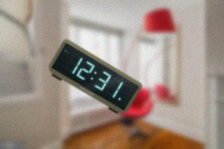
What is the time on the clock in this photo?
12:31
